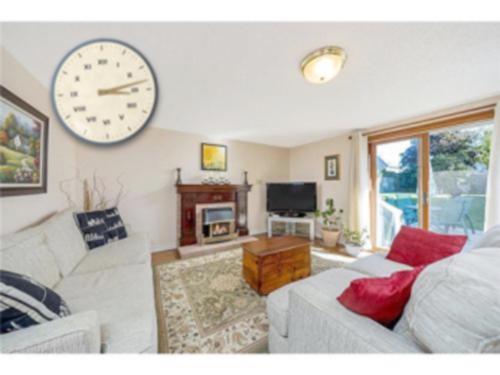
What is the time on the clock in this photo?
3:13
